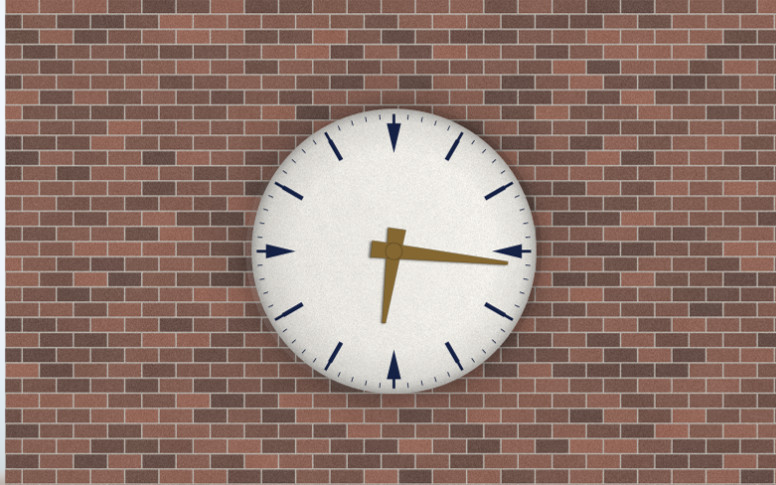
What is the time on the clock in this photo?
6:16
